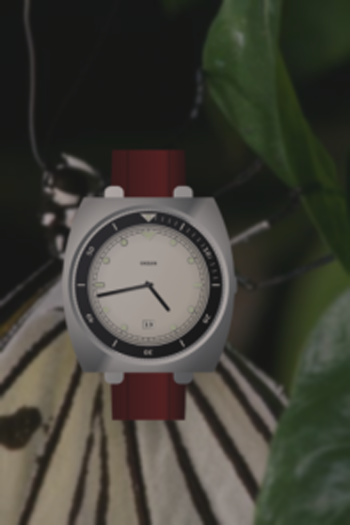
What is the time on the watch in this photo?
4:43
